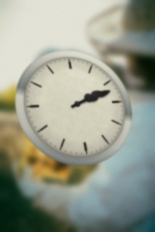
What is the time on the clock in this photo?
2:12
